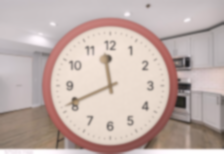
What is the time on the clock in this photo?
11:41
